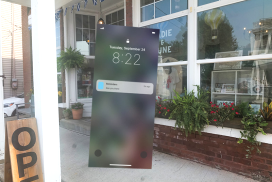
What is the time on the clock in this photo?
8:22
